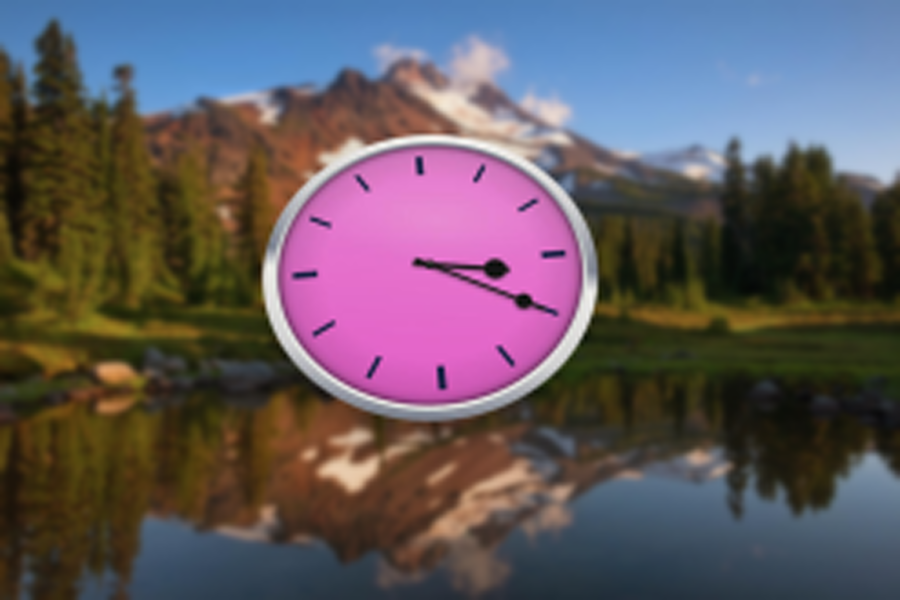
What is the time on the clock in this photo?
3:20
